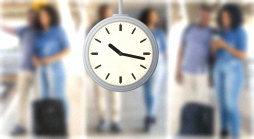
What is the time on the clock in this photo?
10:17
